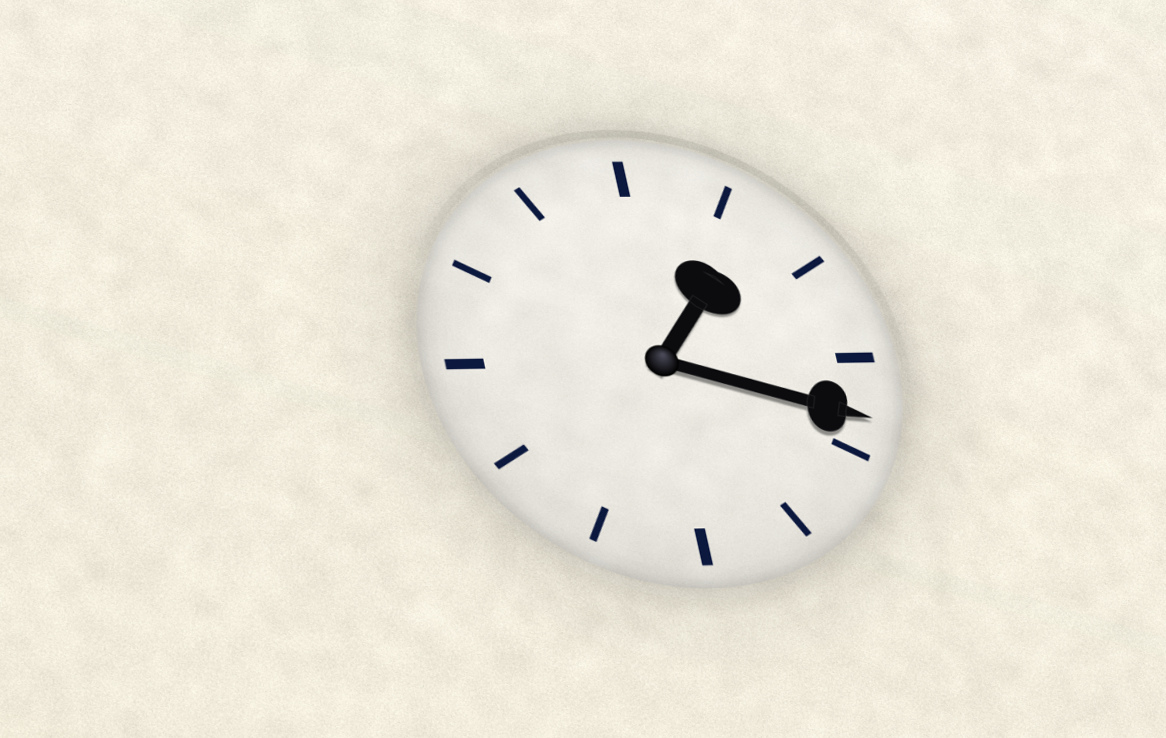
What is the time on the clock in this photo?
1:18
